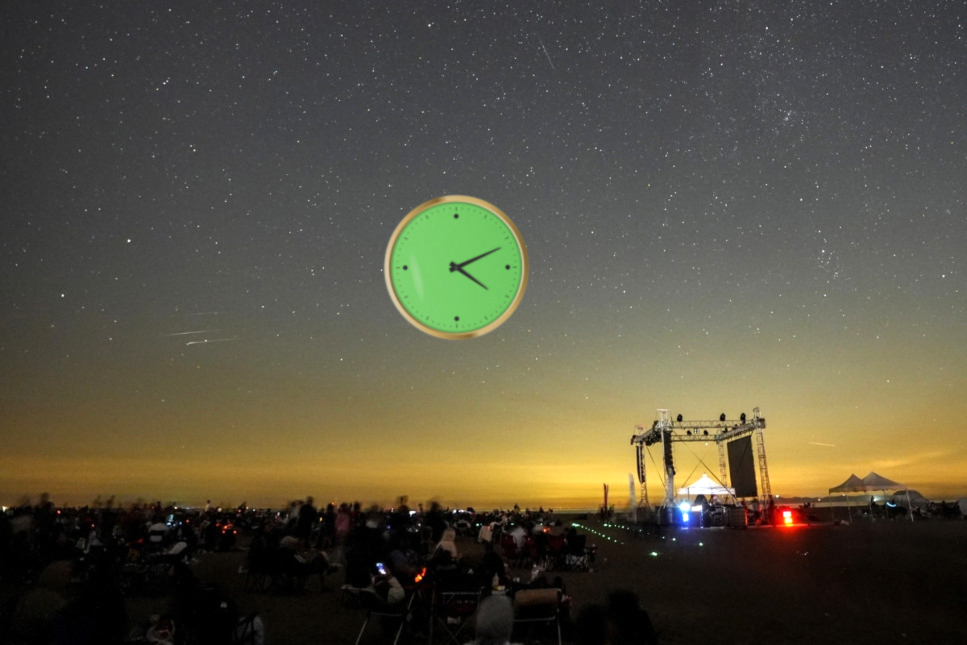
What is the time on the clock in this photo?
4:11
